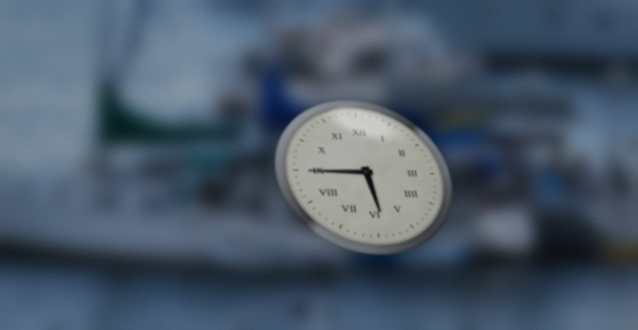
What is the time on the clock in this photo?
5:45
